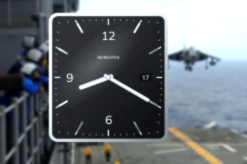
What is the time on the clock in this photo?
8:20
